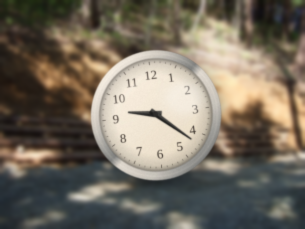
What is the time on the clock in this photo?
9:22
